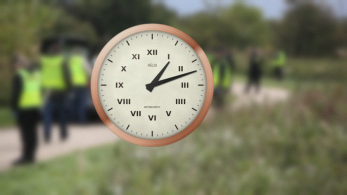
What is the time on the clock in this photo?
1:12
